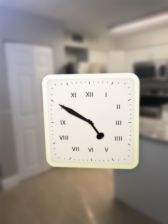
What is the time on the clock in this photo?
4:50
